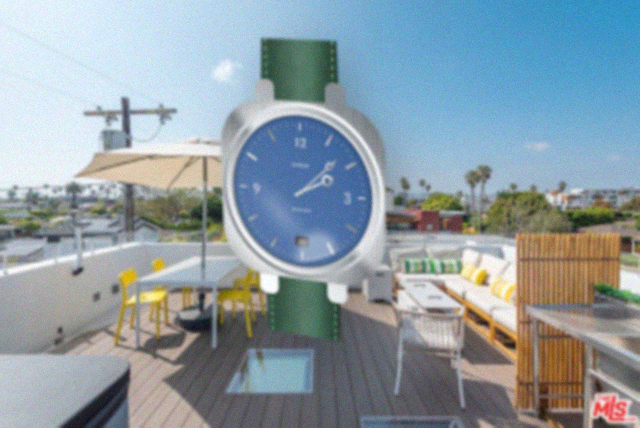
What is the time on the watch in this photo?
2:08
